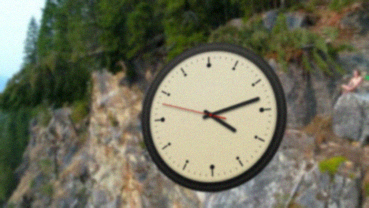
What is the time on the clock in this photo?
4:12:48
